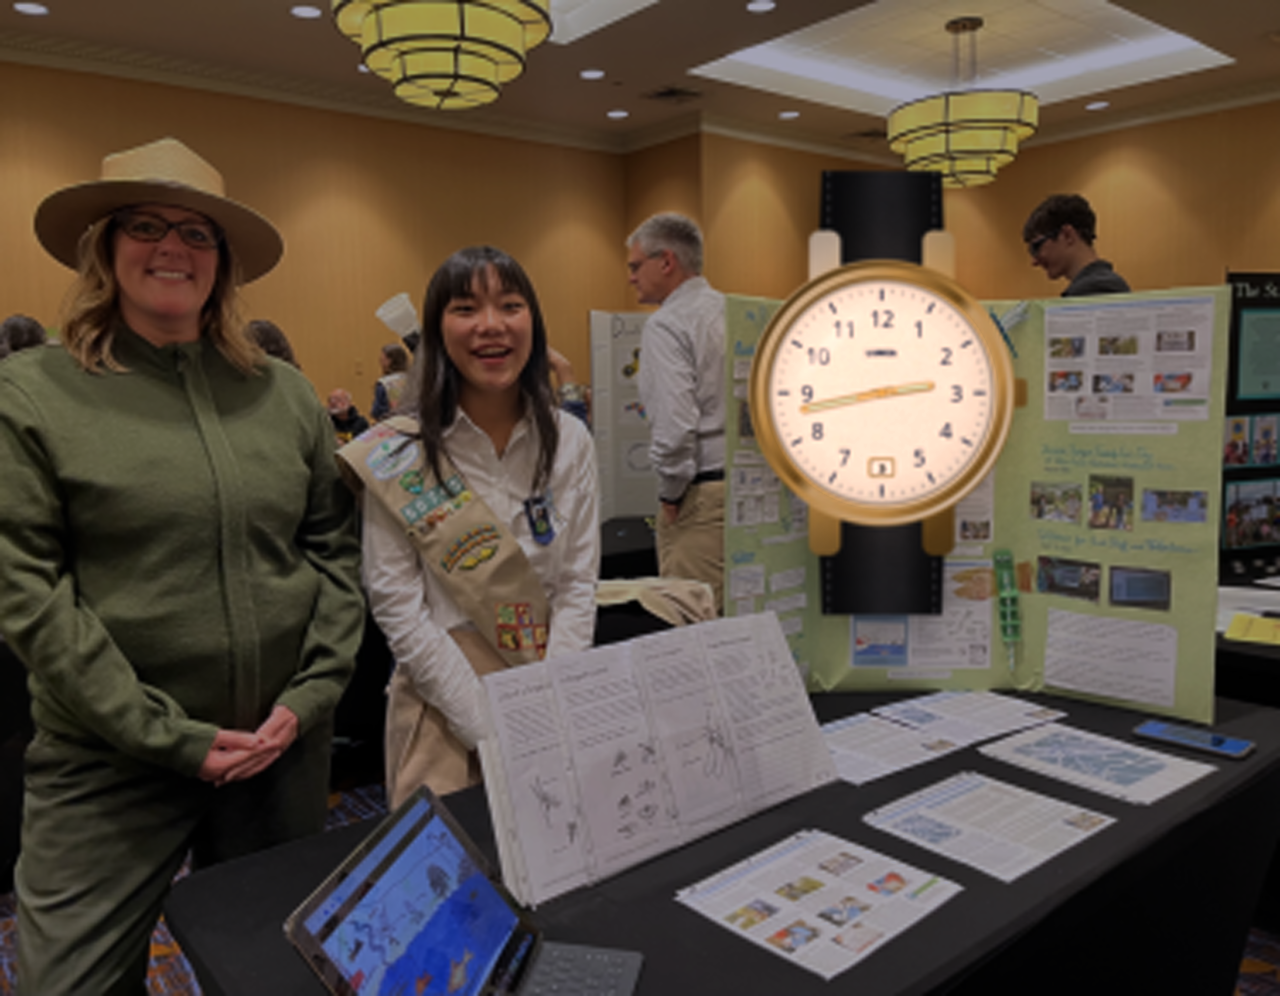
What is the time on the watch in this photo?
2:43
